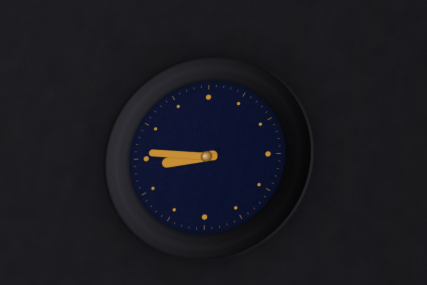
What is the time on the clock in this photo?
8:46
